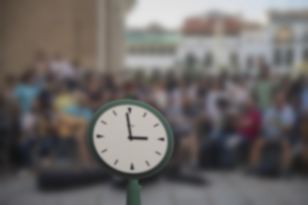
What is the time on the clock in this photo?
2:59
